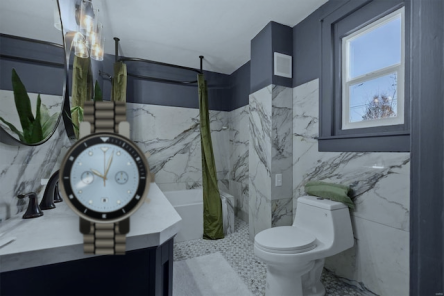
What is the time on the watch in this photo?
10:03
